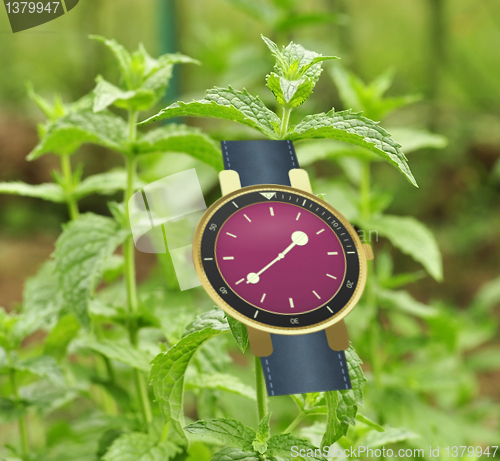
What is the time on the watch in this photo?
1:39
